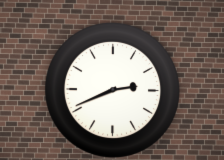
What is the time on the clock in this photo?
2:41
